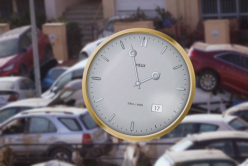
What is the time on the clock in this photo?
1:57
